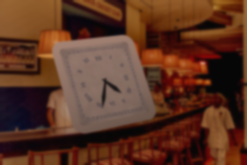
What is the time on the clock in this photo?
4:34
